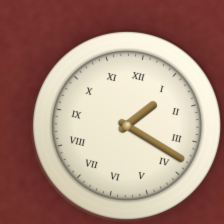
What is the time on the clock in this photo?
1:18
